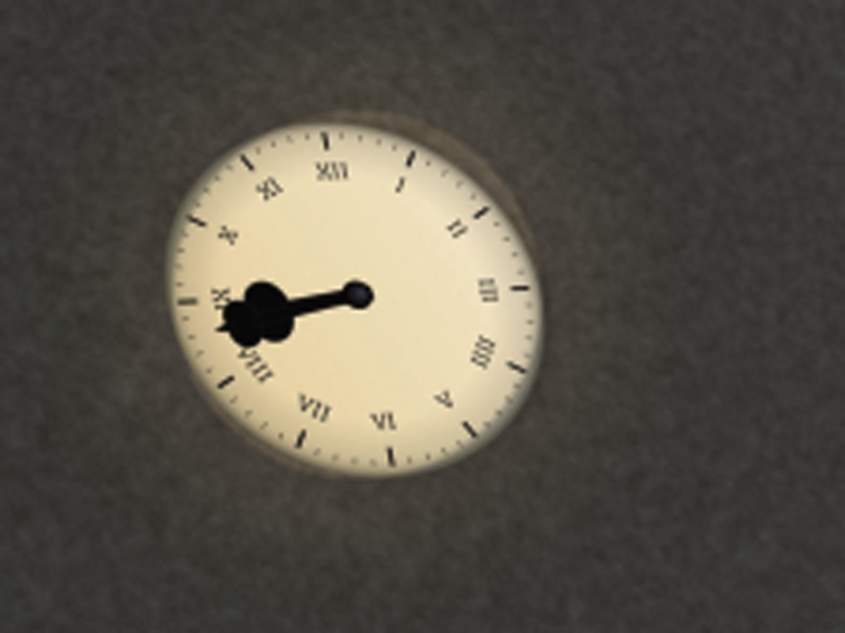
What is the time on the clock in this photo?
8:43
